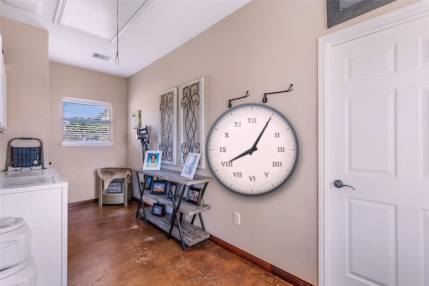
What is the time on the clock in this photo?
8:05
